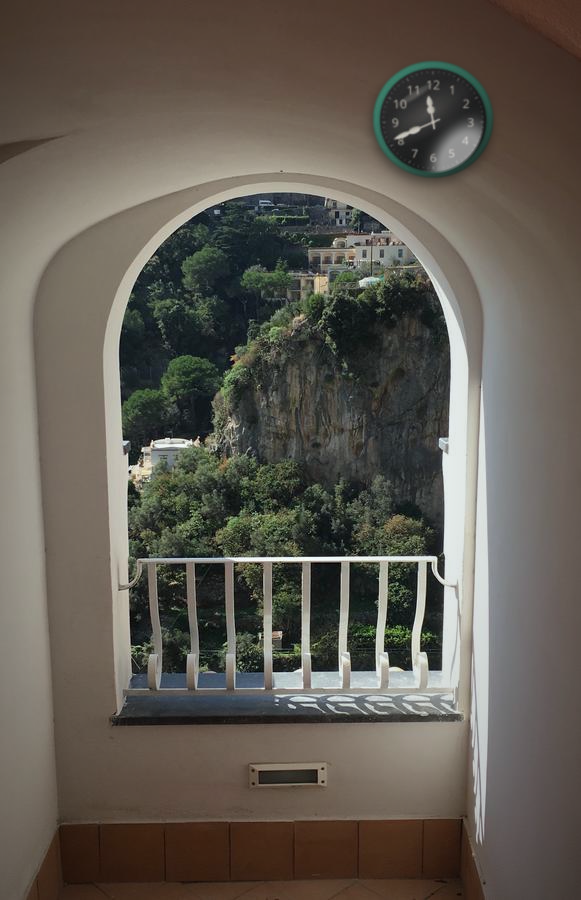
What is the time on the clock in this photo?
11:41
